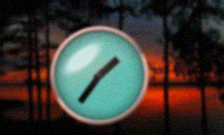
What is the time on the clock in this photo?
1:36
